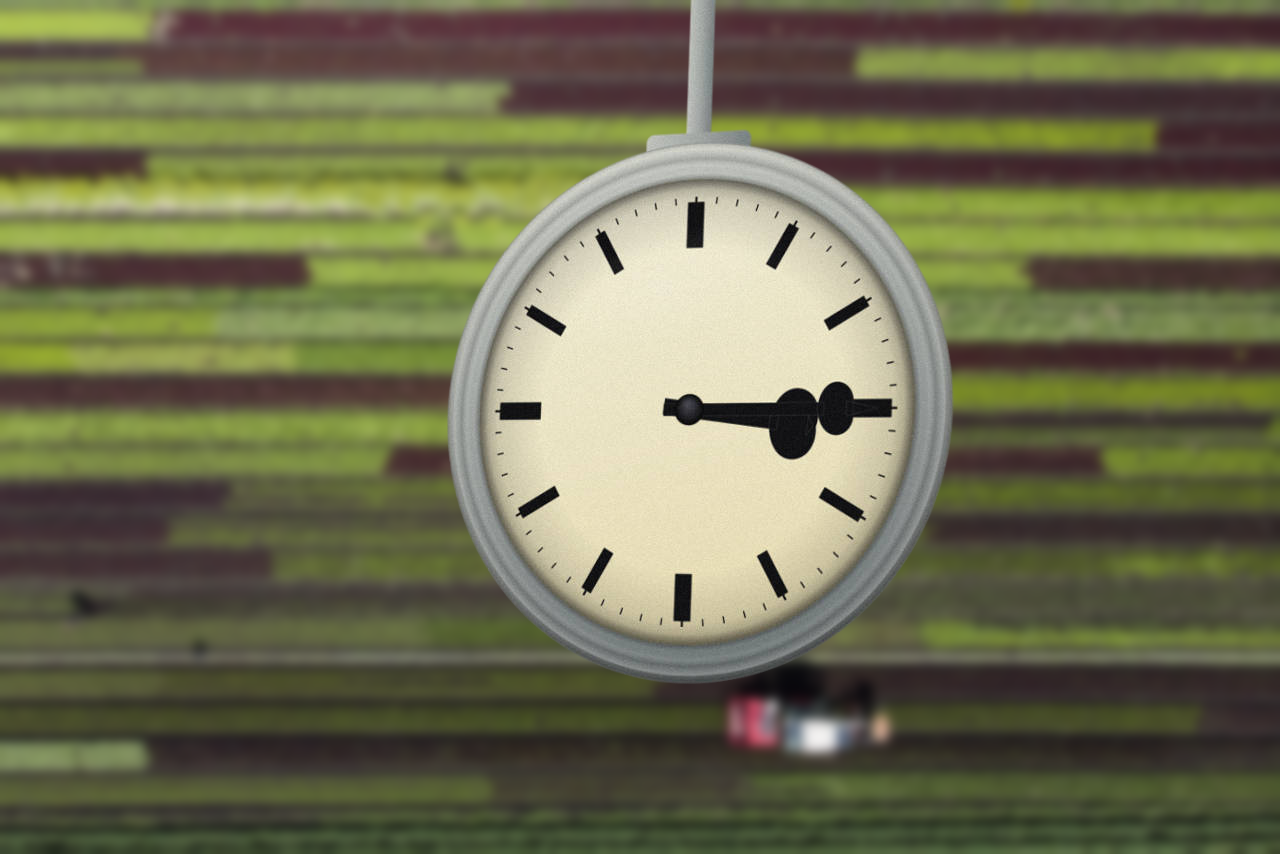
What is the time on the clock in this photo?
3:15
